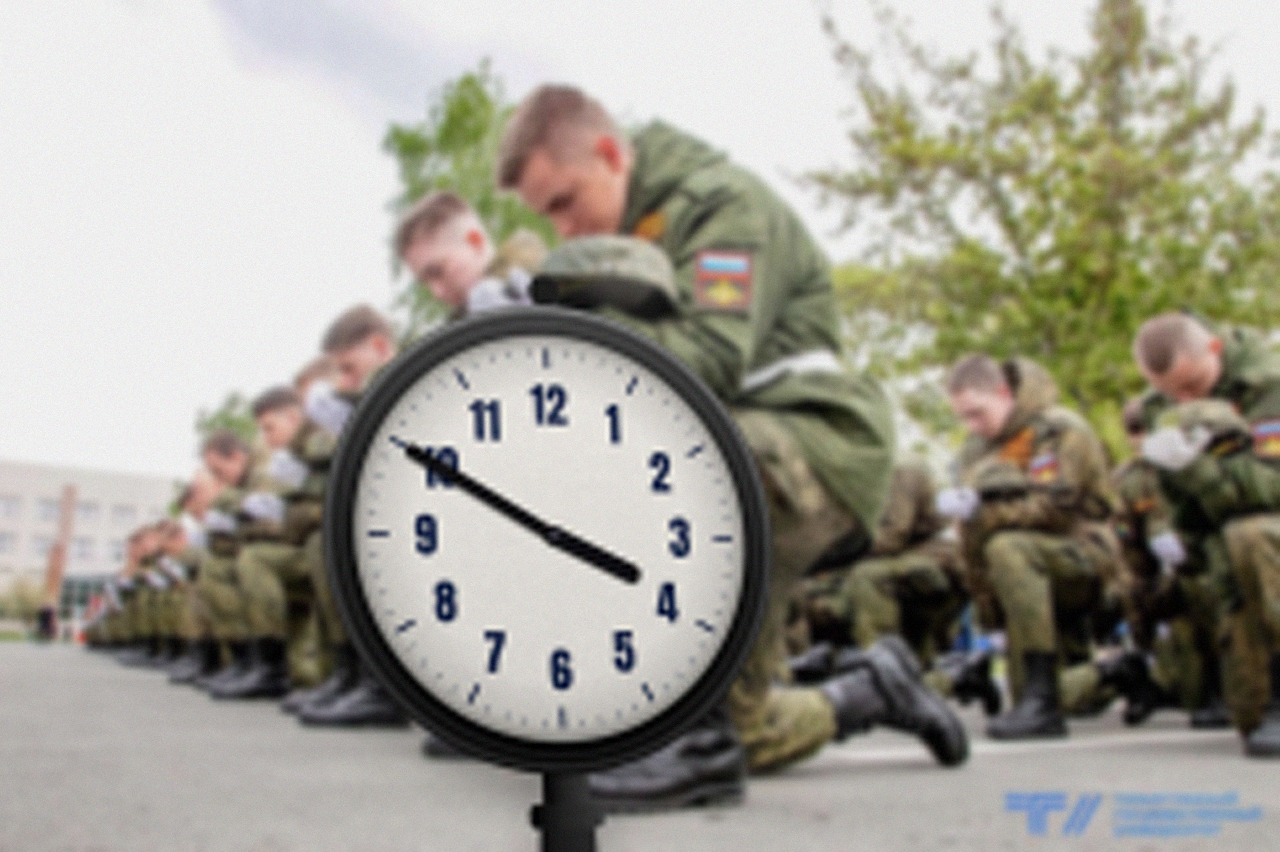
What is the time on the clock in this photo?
3:50
